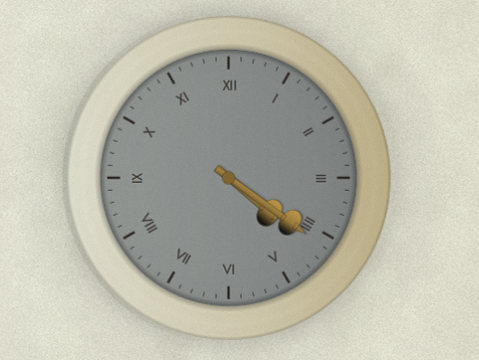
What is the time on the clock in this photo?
4:21
